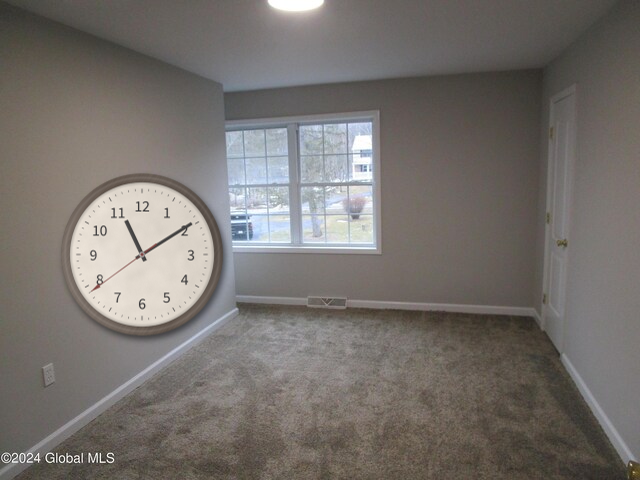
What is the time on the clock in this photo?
11:09:39
